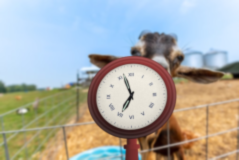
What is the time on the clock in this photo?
6:57
